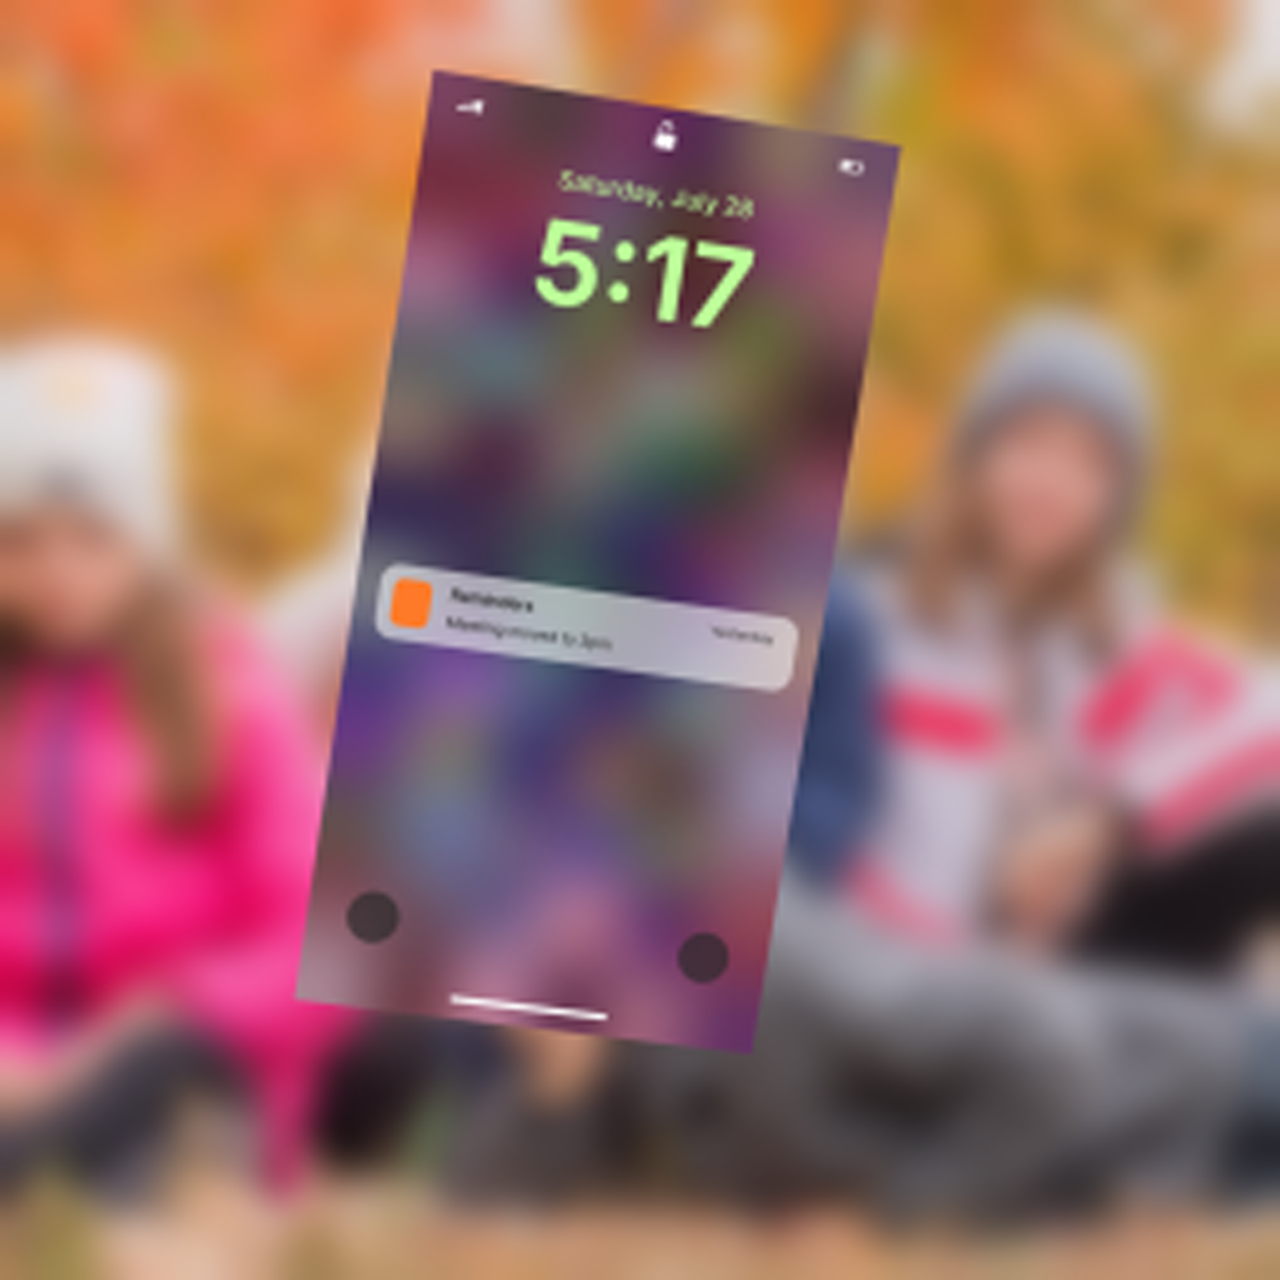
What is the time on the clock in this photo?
5:17
